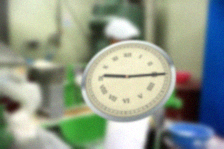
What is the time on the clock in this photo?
9:15
